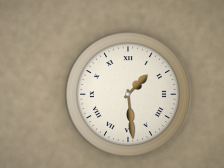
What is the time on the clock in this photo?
1:29
